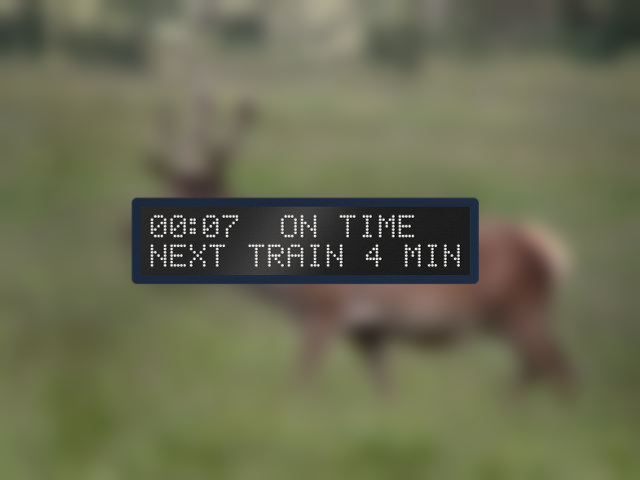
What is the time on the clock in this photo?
0:07
